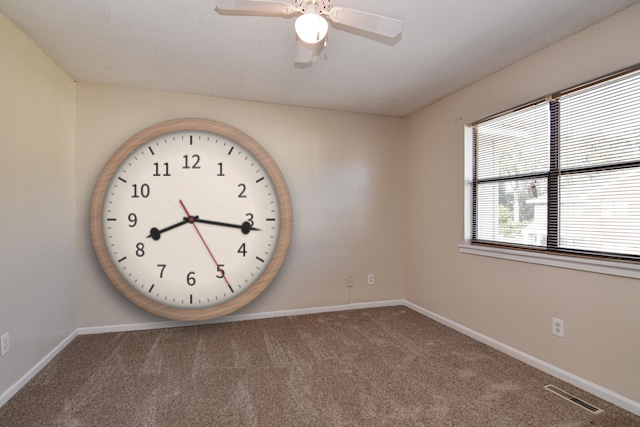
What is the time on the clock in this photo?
8:16:25
